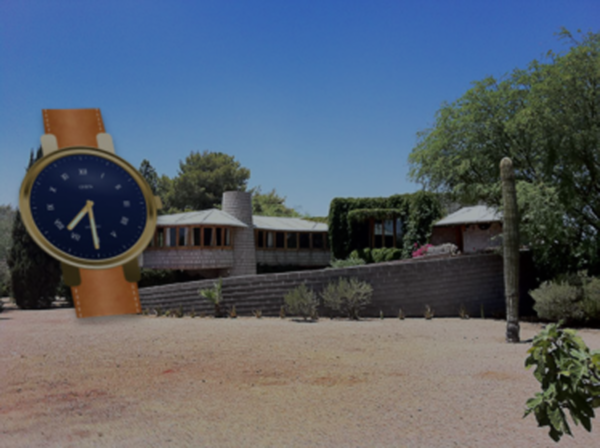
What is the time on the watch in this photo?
7:30
